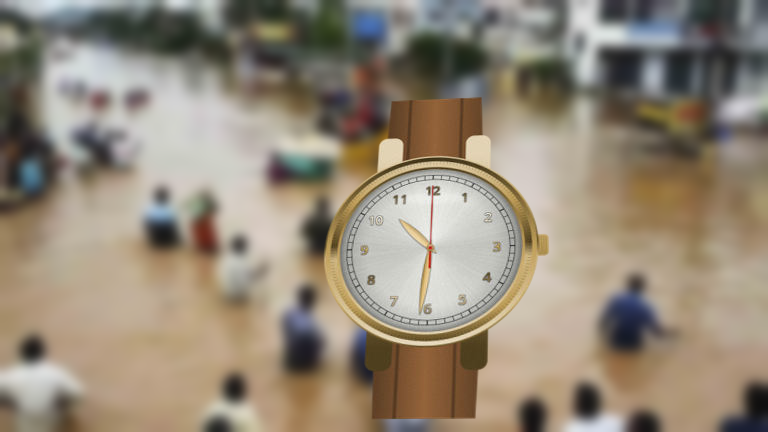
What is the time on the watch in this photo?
10:31:00
